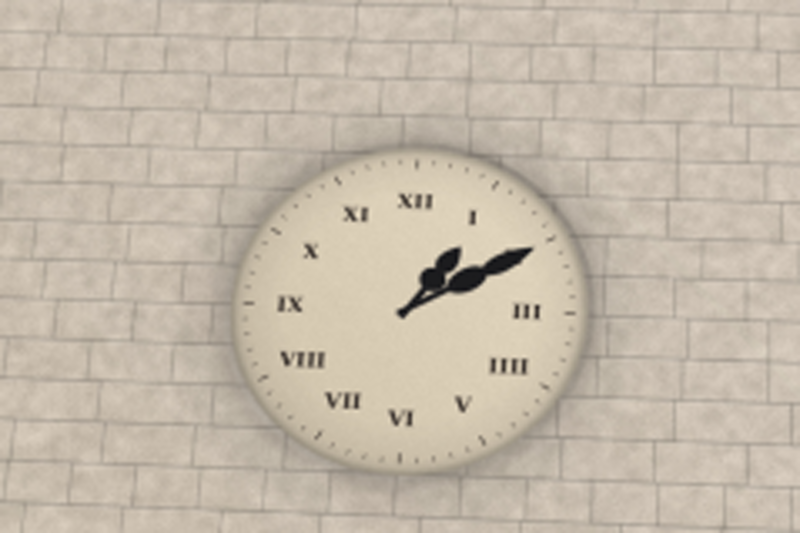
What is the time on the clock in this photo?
1:10
